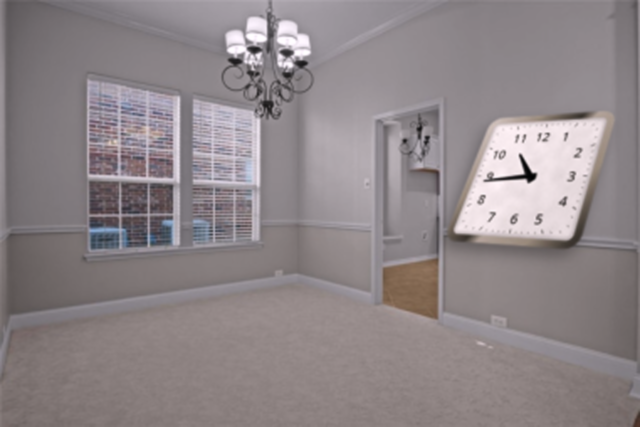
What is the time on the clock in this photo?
10:44
